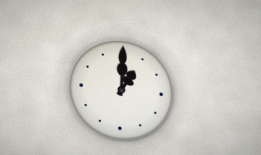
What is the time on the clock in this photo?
1:00
